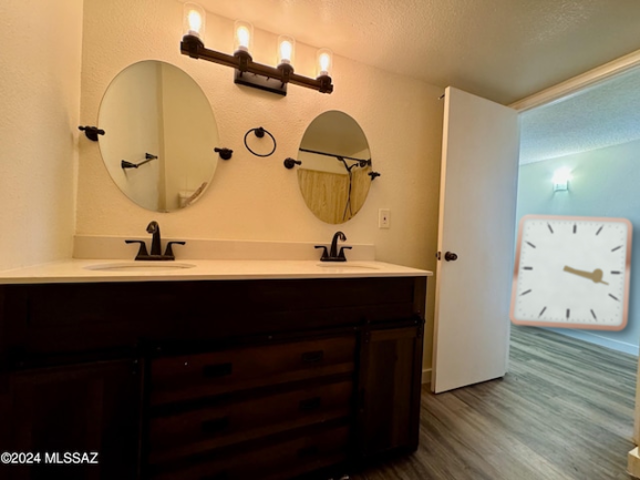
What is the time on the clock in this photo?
3:18
